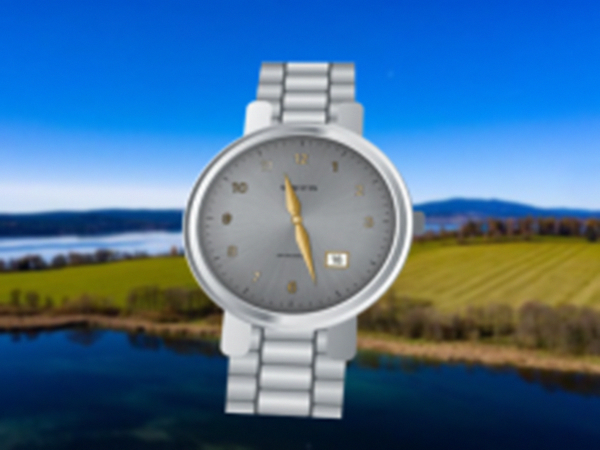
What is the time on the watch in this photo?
11:27
